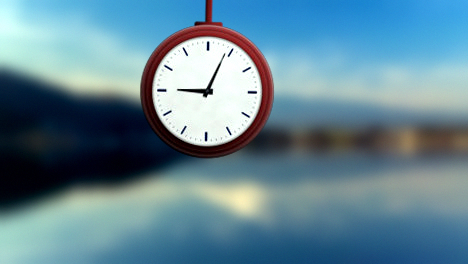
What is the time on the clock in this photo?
9:04
